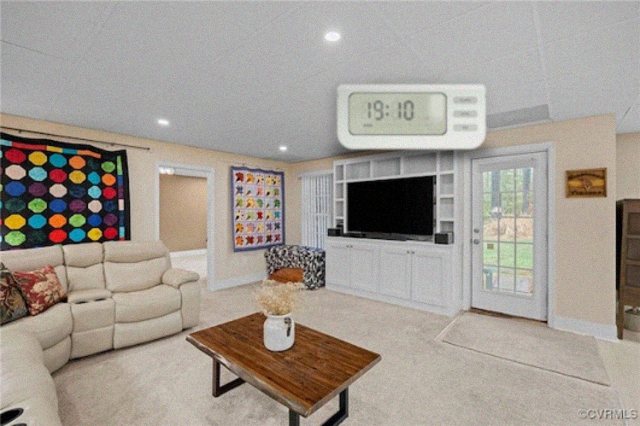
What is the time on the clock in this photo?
19:10
